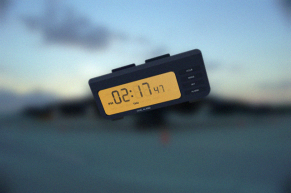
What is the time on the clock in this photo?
2:17:47
